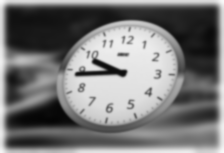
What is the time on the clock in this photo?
9:44
